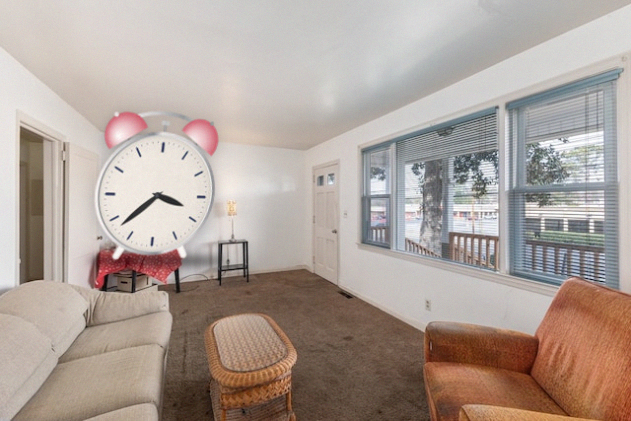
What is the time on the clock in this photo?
3:38
